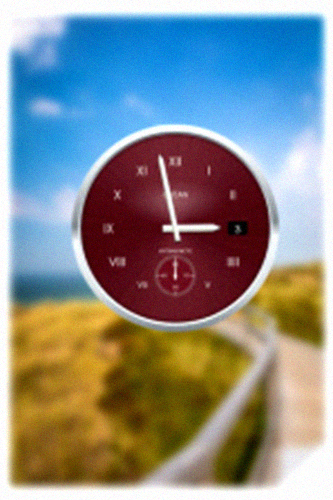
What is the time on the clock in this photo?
2:58
